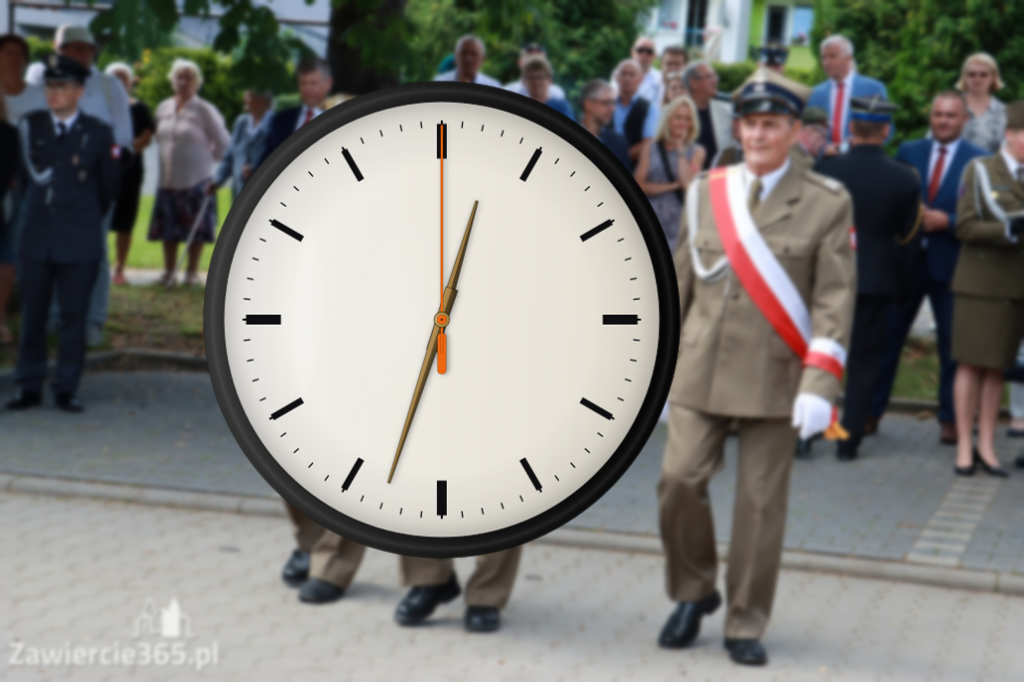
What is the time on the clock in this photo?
12:33:00
